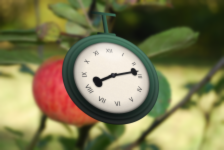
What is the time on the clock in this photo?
8:13
